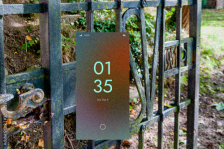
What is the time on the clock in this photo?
1:35
